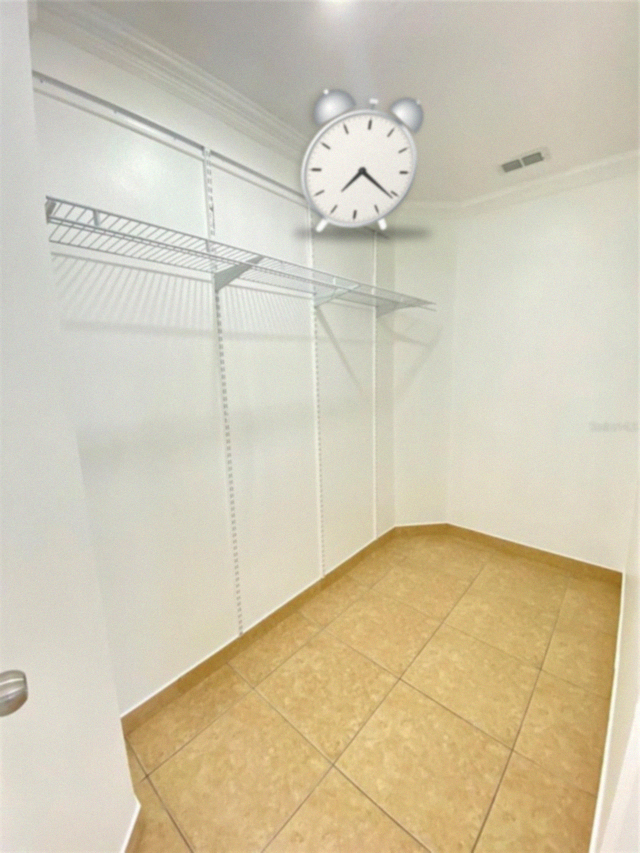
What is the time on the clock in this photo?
7:21
